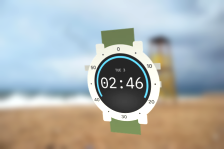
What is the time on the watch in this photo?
2:46
